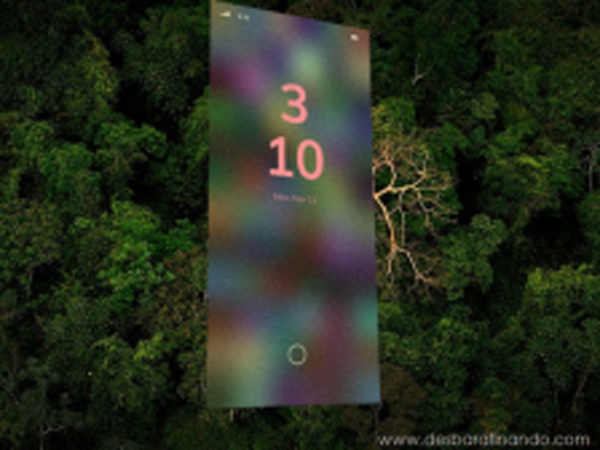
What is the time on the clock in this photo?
3:10
